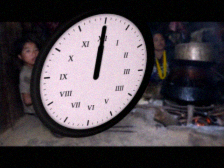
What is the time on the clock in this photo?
12:00
